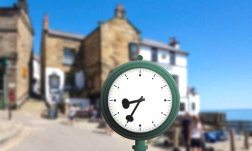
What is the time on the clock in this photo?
8:35
